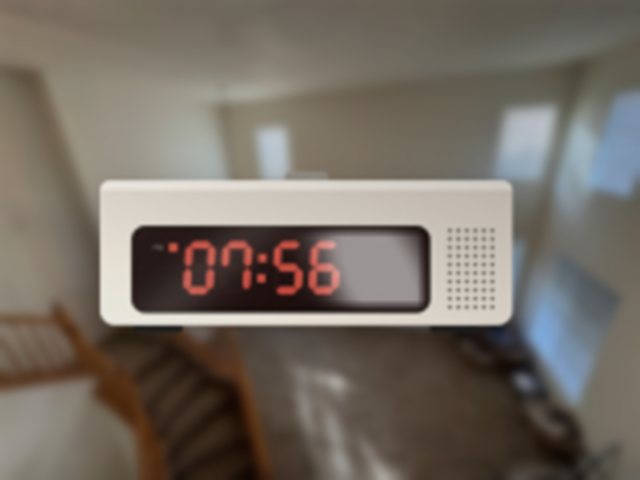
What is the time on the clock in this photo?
7:56
